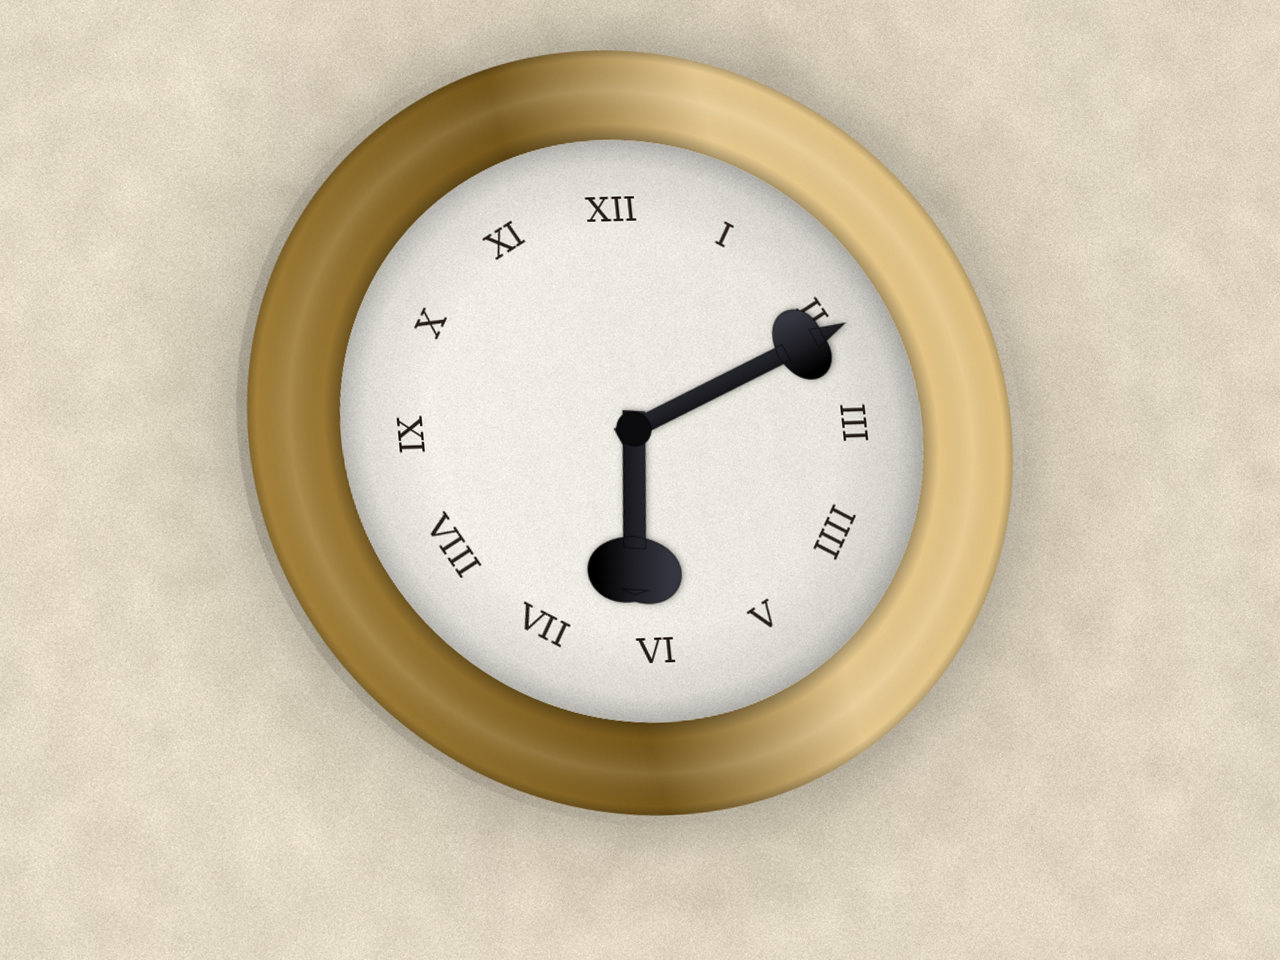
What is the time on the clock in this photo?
6:11
